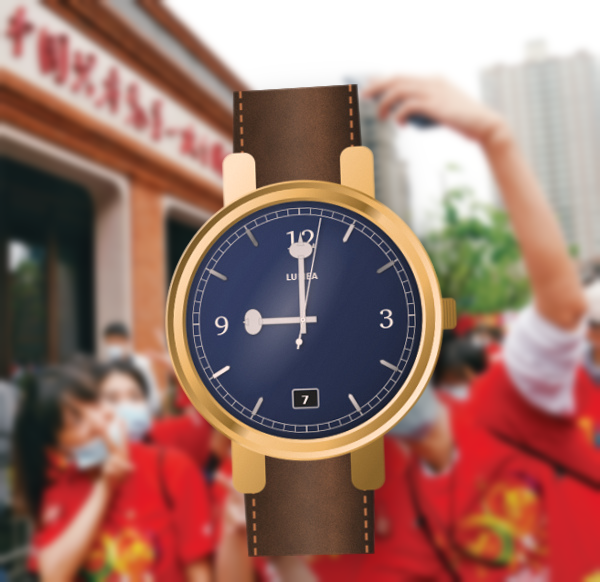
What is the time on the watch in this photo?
9:00:02
